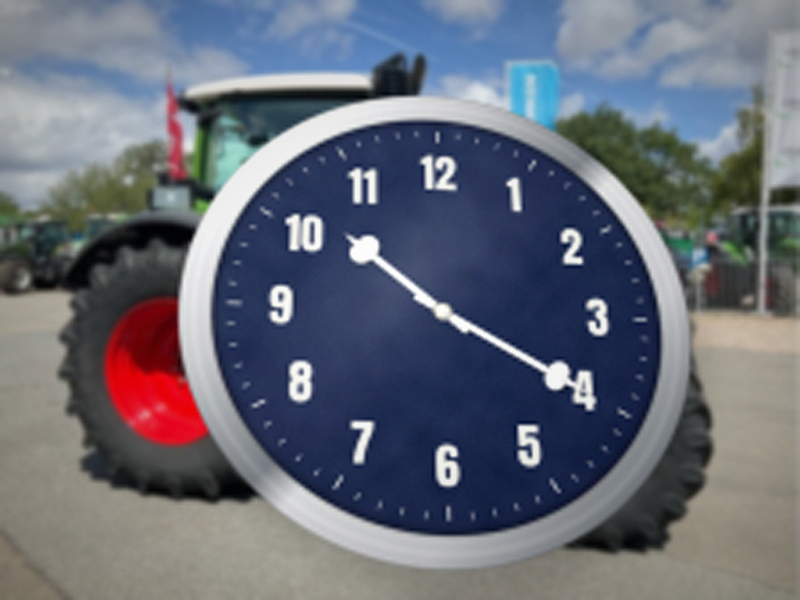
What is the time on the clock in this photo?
10:20
